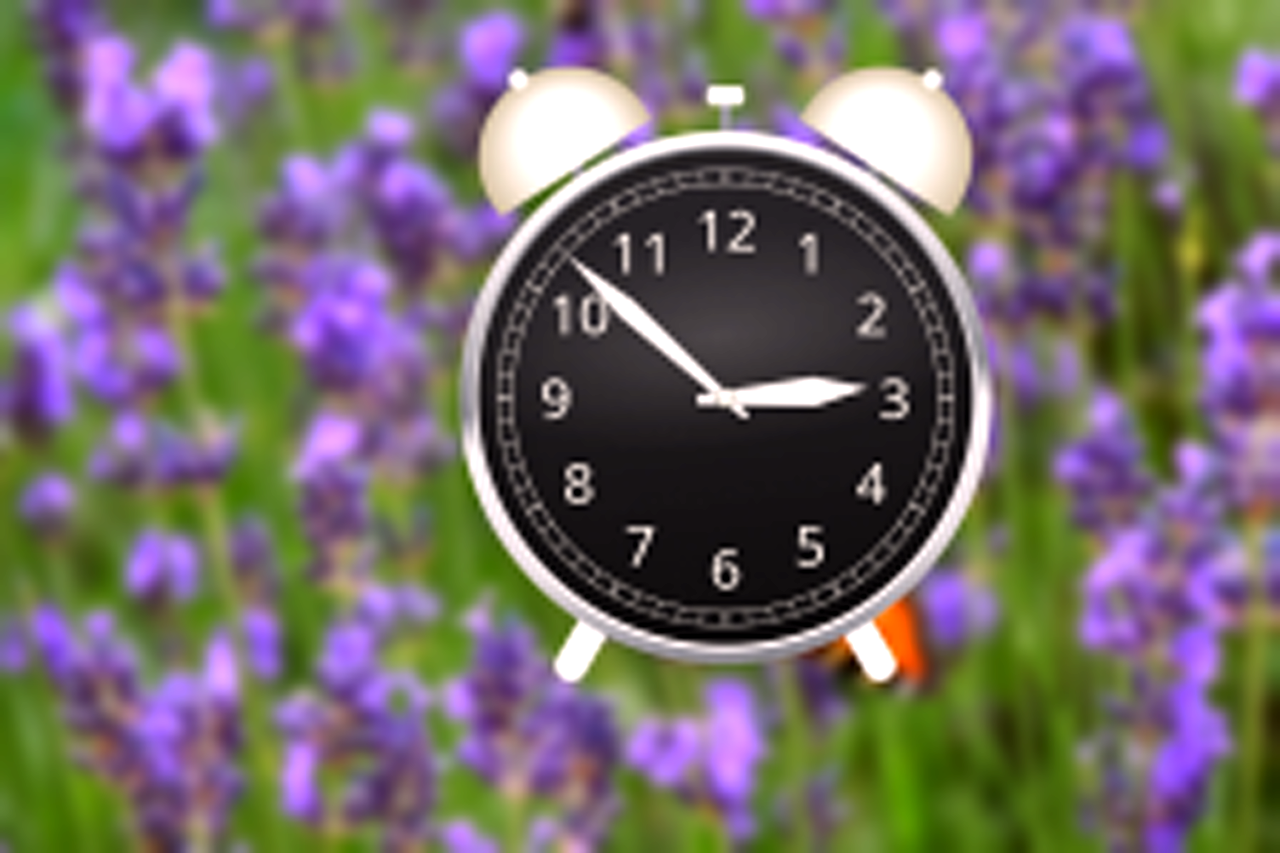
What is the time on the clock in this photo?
2:52
